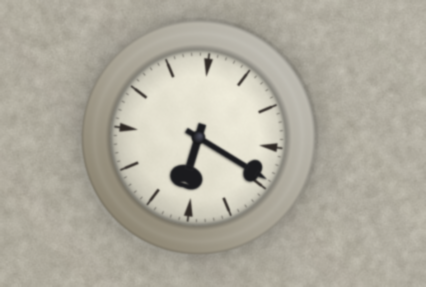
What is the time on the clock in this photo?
6:19
